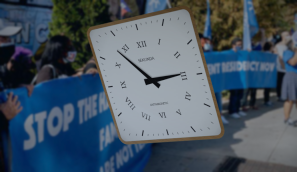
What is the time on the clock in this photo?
2:53
